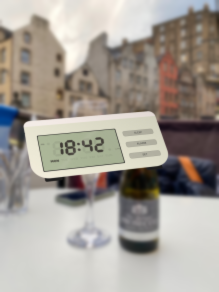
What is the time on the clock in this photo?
18:42
